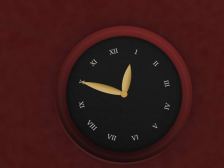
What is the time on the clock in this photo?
12:50
